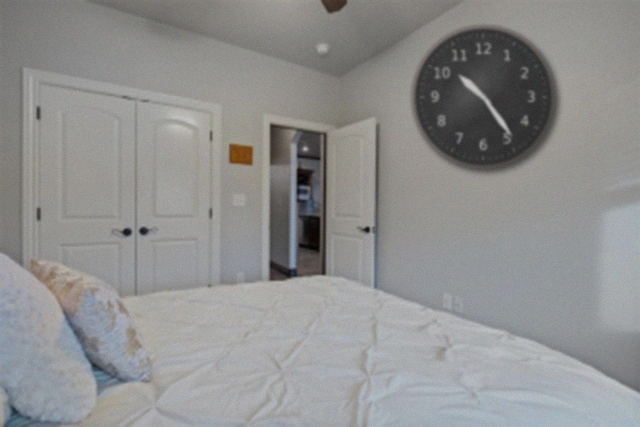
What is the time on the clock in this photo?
10:24
